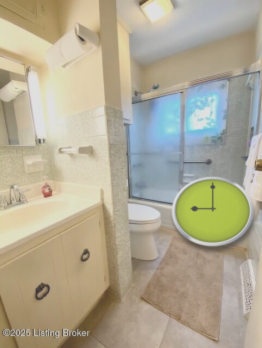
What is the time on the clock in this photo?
9:00
